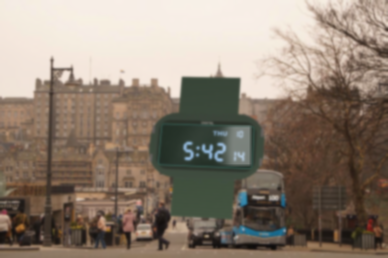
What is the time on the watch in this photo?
5:42:14
